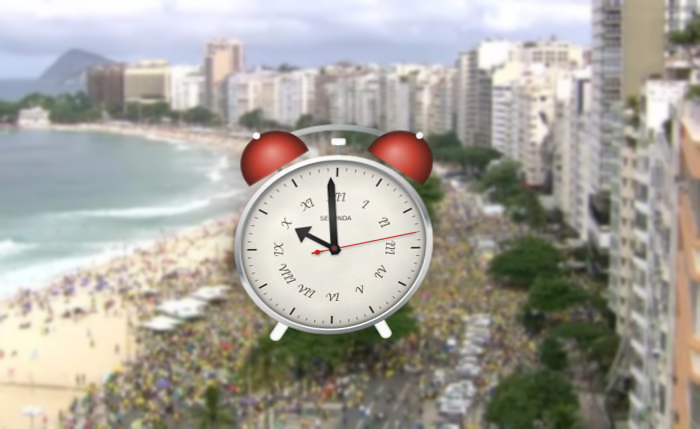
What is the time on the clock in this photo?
9:59:13
